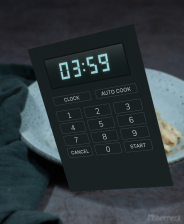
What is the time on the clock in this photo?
3:59
